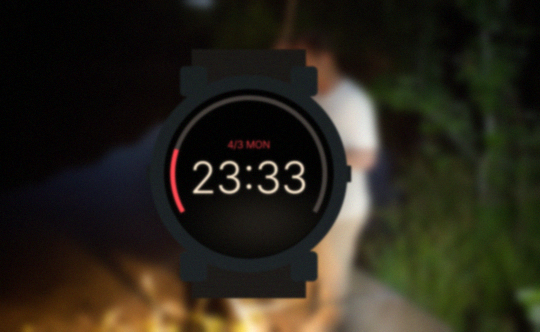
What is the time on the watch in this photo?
23:33
